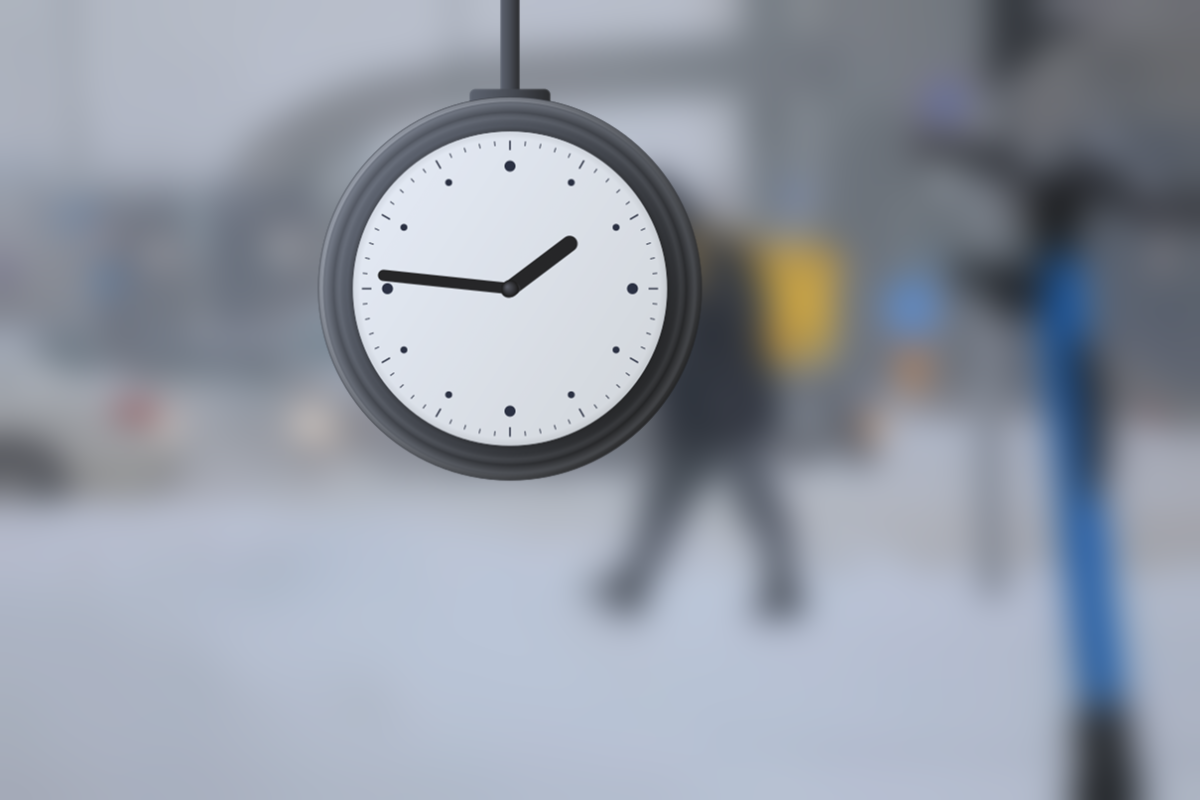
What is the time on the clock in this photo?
1:46
